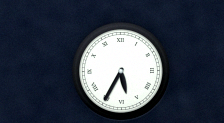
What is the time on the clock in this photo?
5:35
